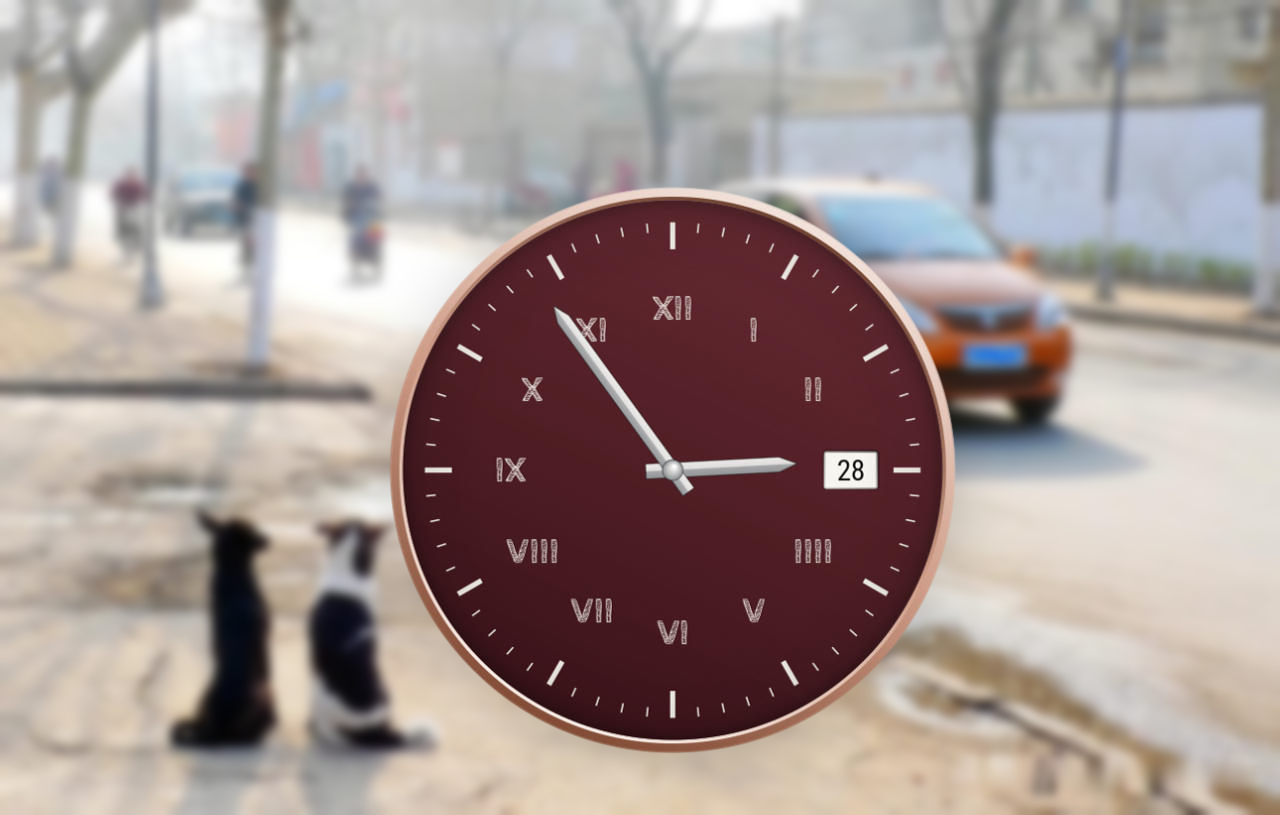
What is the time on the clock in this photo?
2:54
